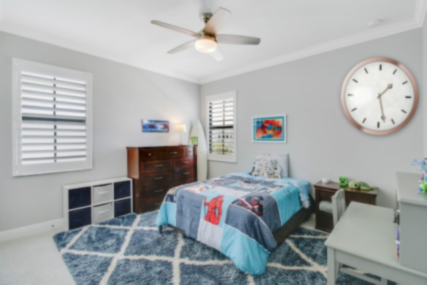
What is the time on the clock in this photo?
1:28
